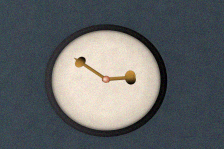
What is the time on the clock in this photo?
2:51
